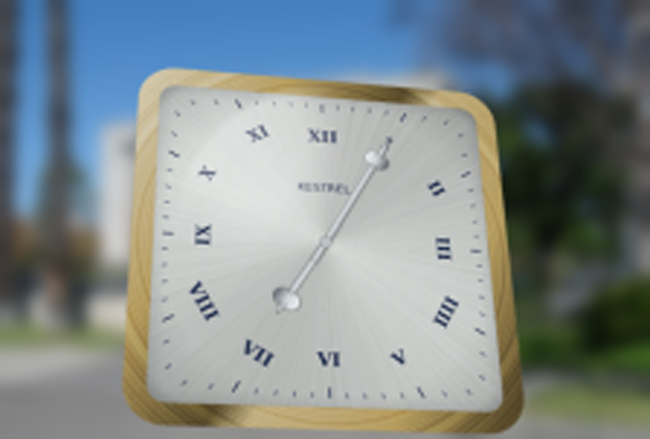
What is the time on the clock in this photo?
7:05
